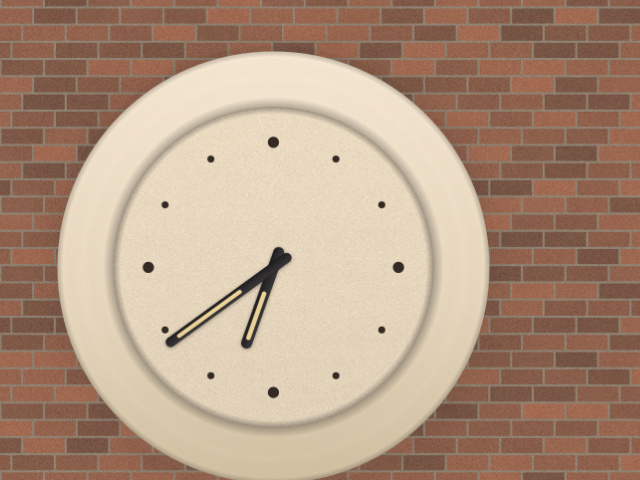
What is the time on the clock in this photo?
6:39
